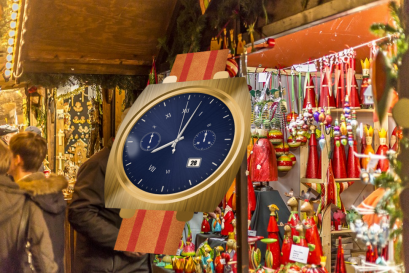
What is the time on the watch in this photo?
8:03
